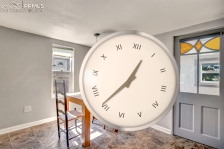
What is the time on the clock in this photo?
12:36
